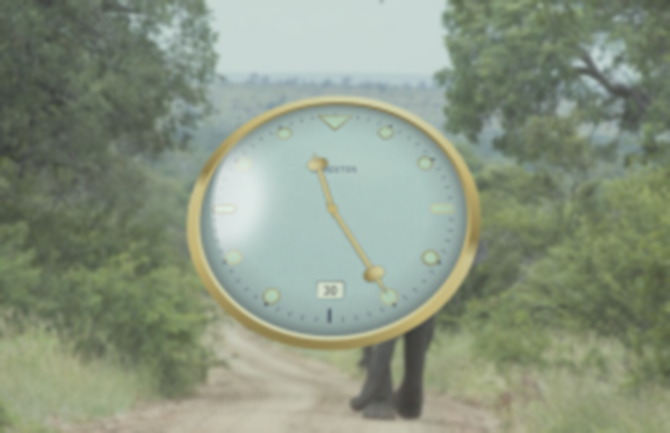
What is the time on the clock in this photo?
11:25
